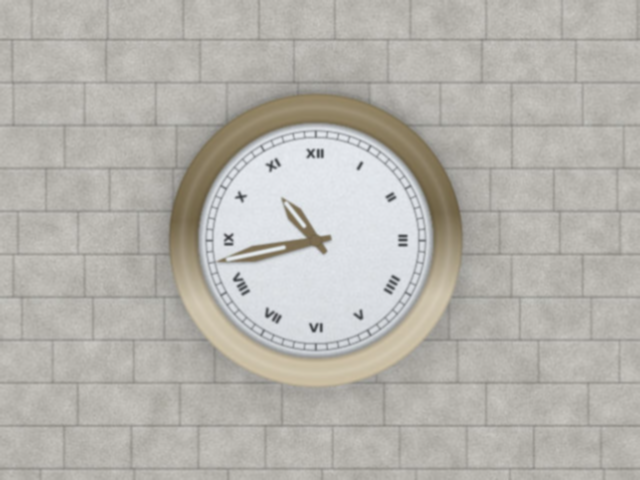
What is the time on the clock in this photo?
10:43
